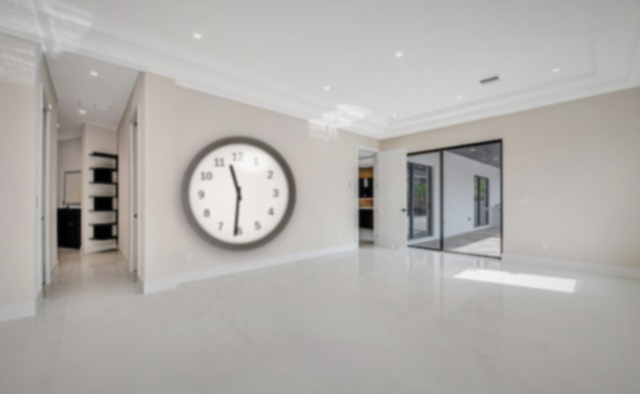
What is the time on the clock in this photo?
11:31
